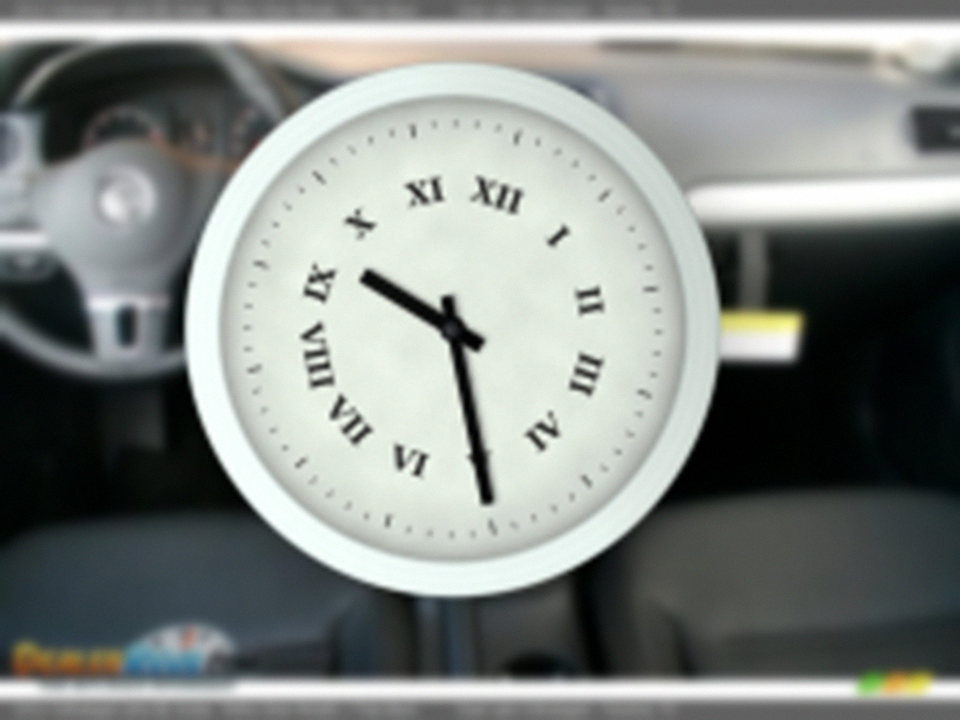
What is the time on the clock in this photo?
9:25
